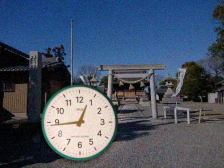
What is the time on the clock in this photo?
12:44
